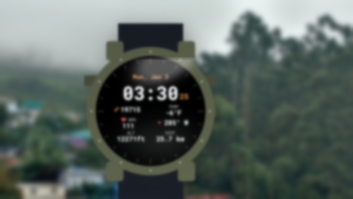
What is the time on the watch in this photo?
3:30
